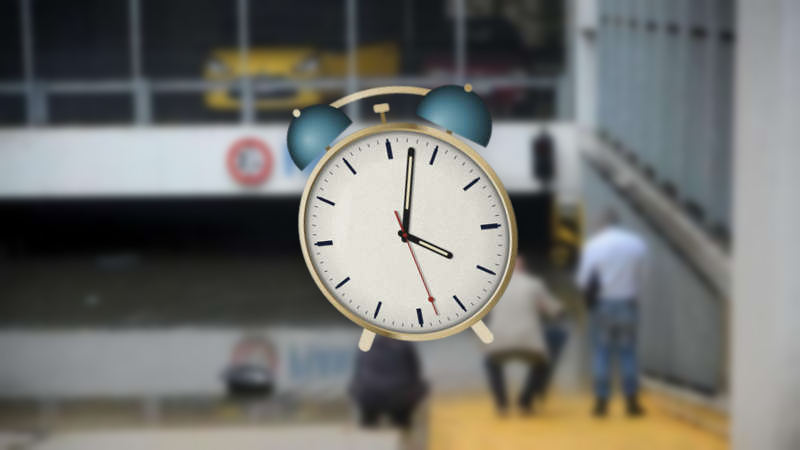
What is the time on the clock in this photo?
4:02:28
